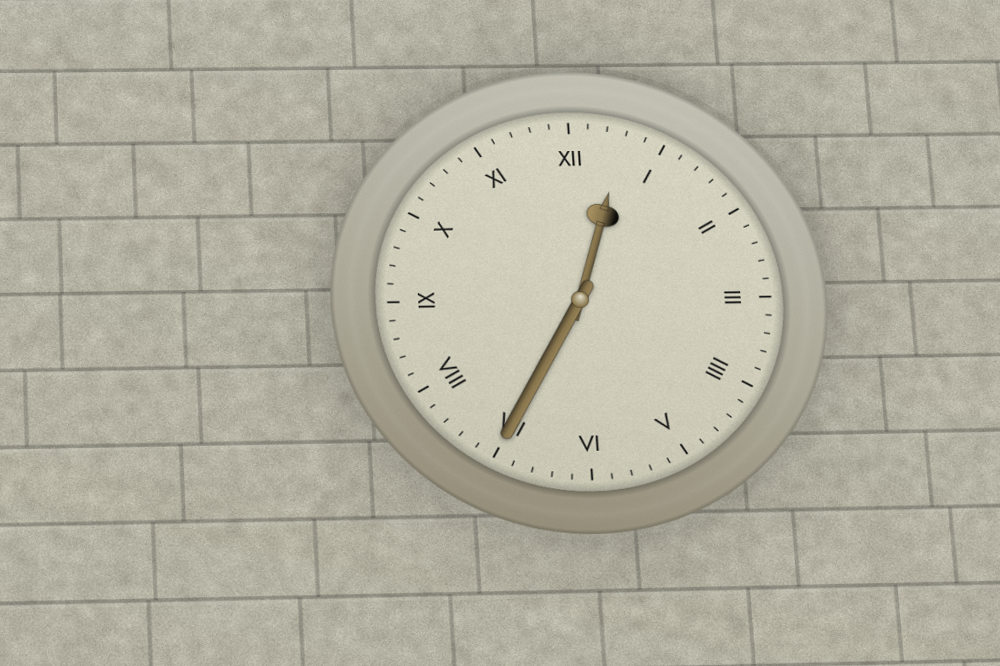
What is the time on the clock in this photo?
12:35
